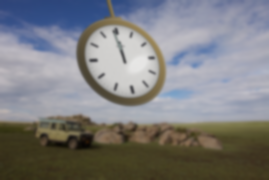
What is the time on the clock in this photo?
11:59
